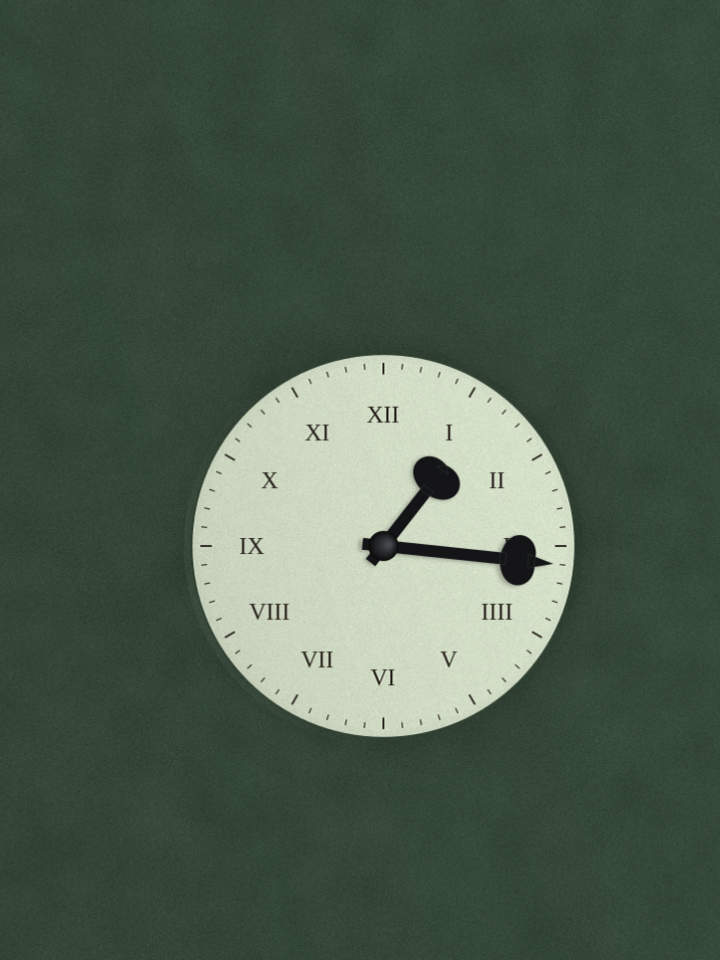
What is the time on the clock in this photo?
1:16
